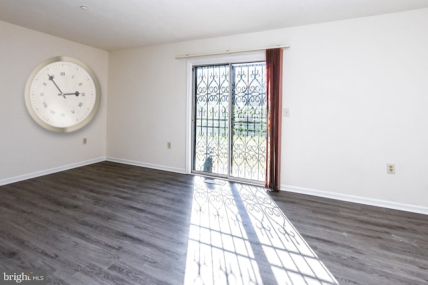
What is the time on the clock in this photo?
2:54
